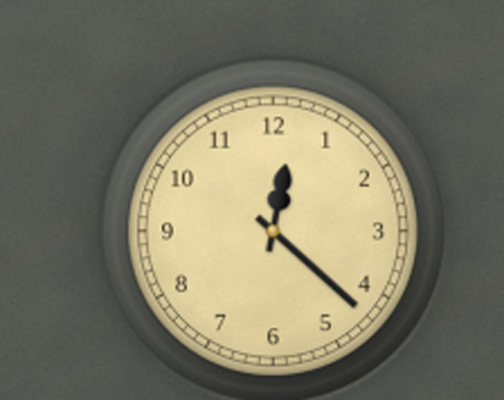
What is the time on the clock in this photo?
12:22
